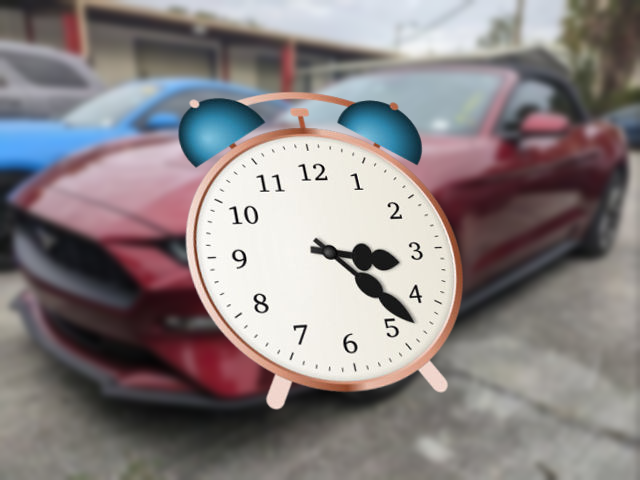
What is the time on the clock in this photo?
3:23
